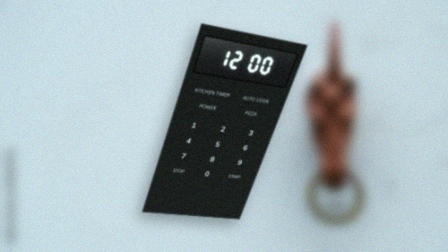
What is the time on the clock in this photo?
12:00
